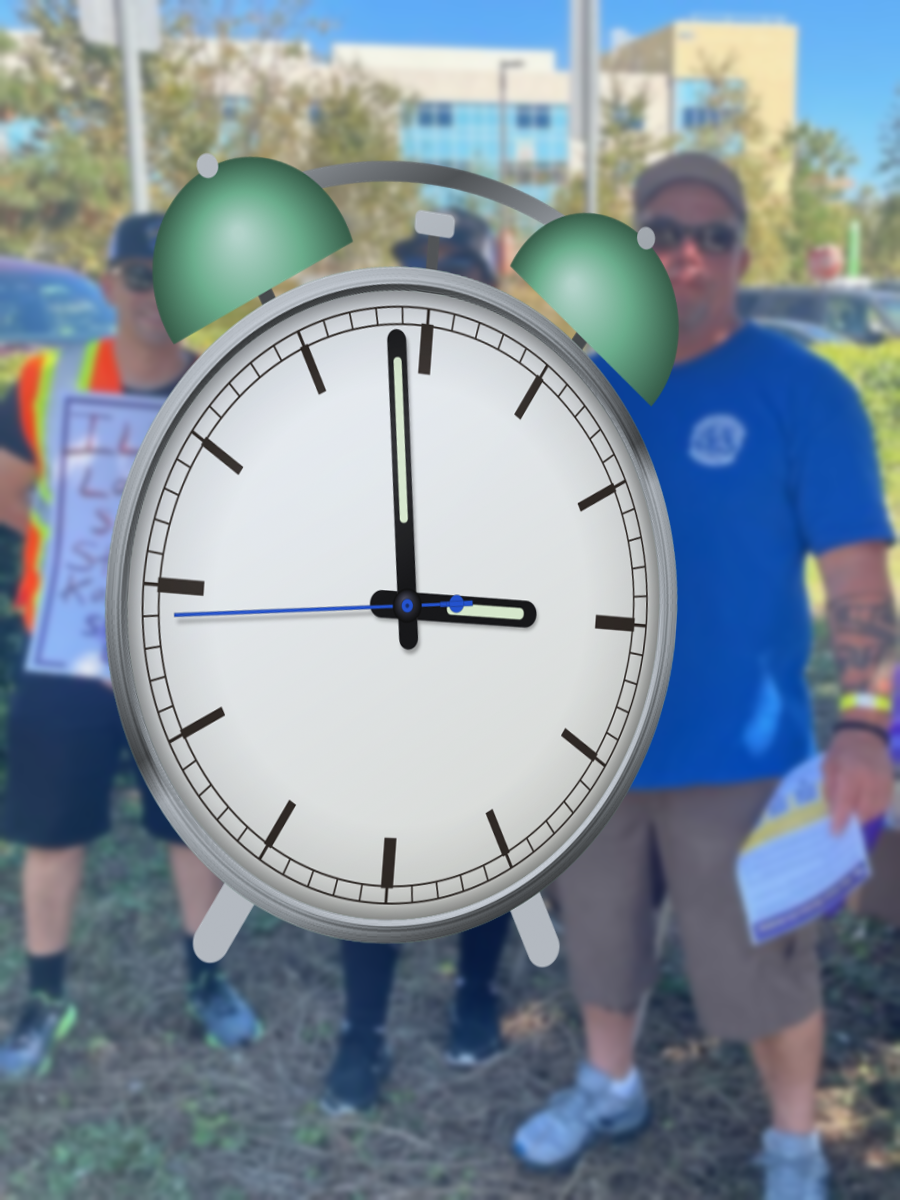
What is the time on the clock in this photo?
2:58:44
